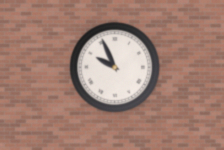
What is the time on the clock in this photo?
9:56
